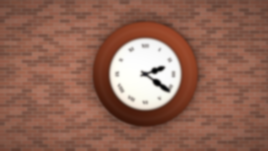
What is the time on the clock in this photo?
2:21
